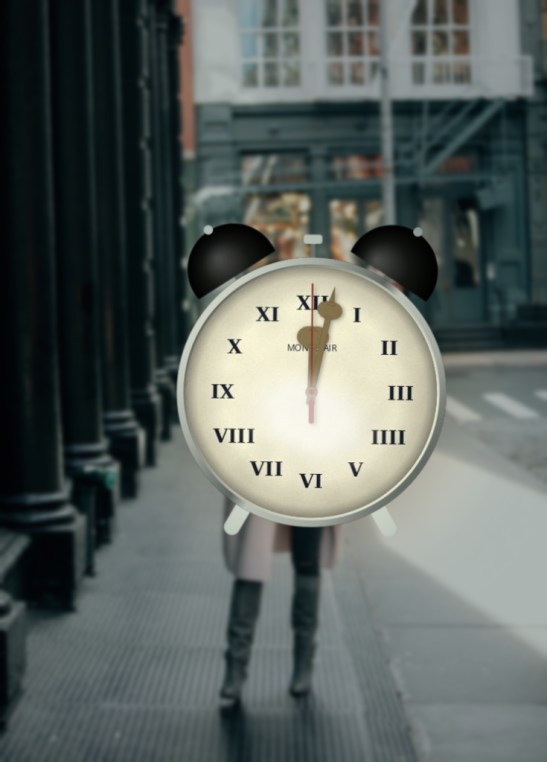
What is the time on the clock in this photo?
12:02:00
